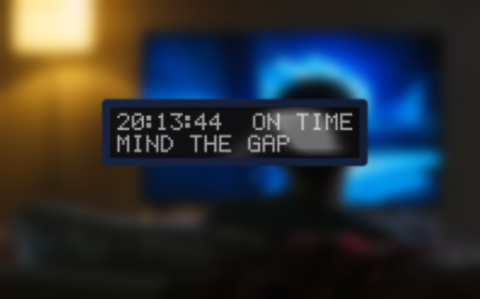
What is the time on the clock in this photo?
20:13:44
